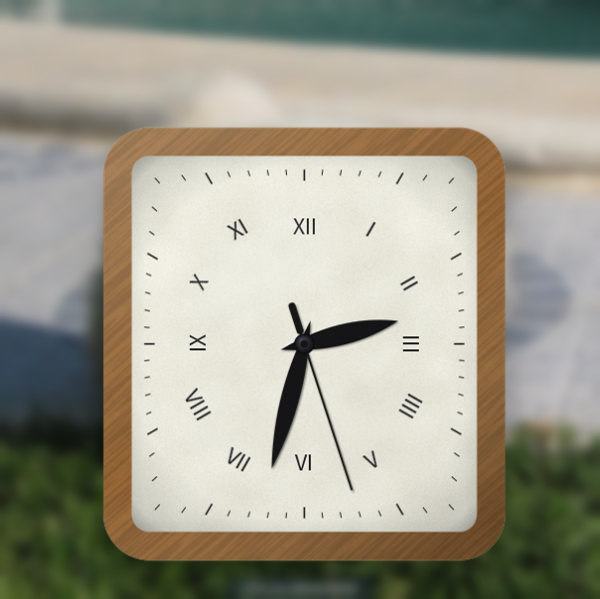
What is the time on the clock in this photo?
2:32:27
